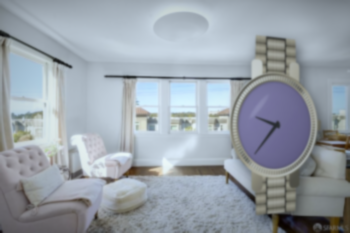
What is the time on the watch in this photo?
9:37
